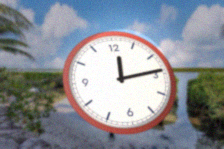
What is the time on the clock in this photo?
12:14
